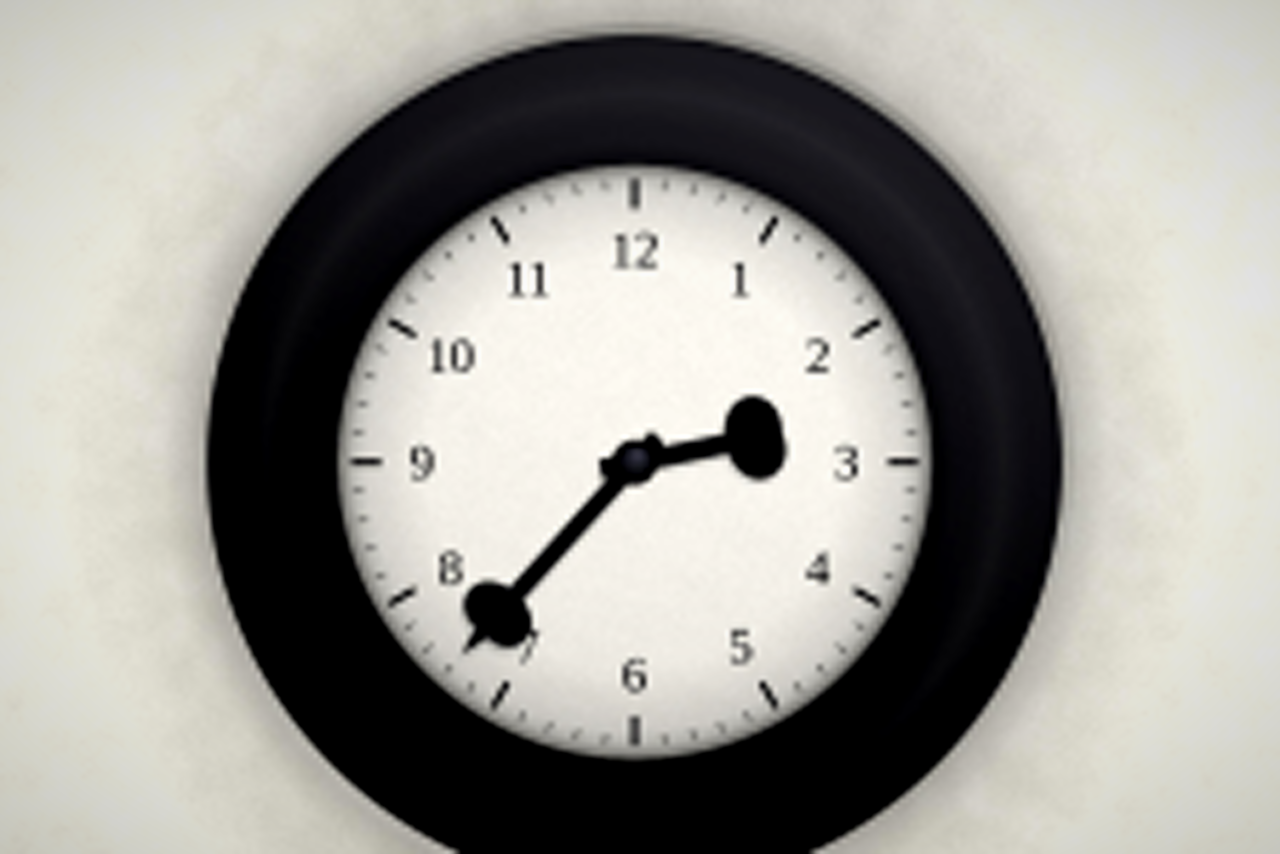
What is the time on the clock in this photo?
2:37
